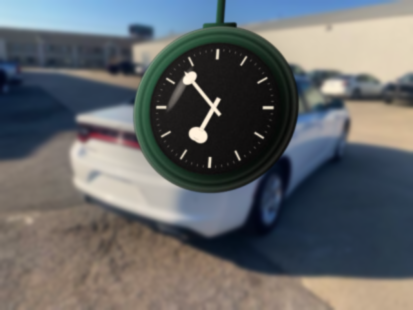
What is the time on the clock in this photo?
6:53
